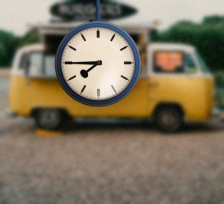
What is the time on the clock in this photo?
7:45
